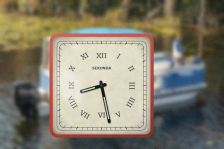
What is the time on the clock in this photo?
8:28
